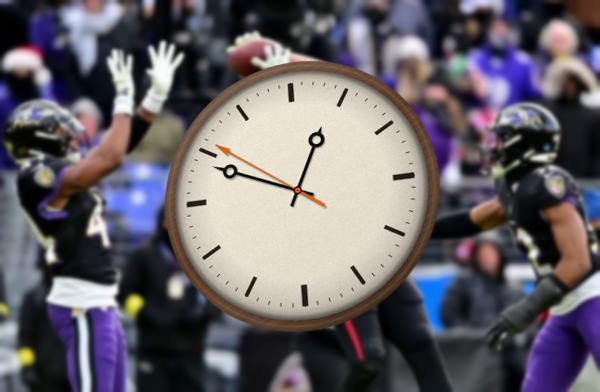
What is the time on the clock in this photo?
12:48:51
